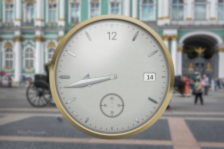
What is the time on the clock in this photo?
8:43
